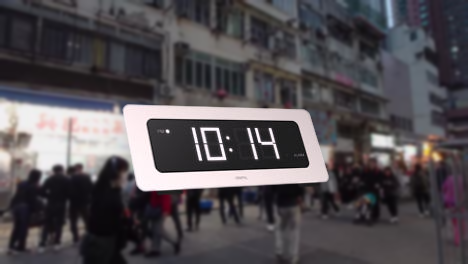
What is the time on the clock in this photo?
10:14
